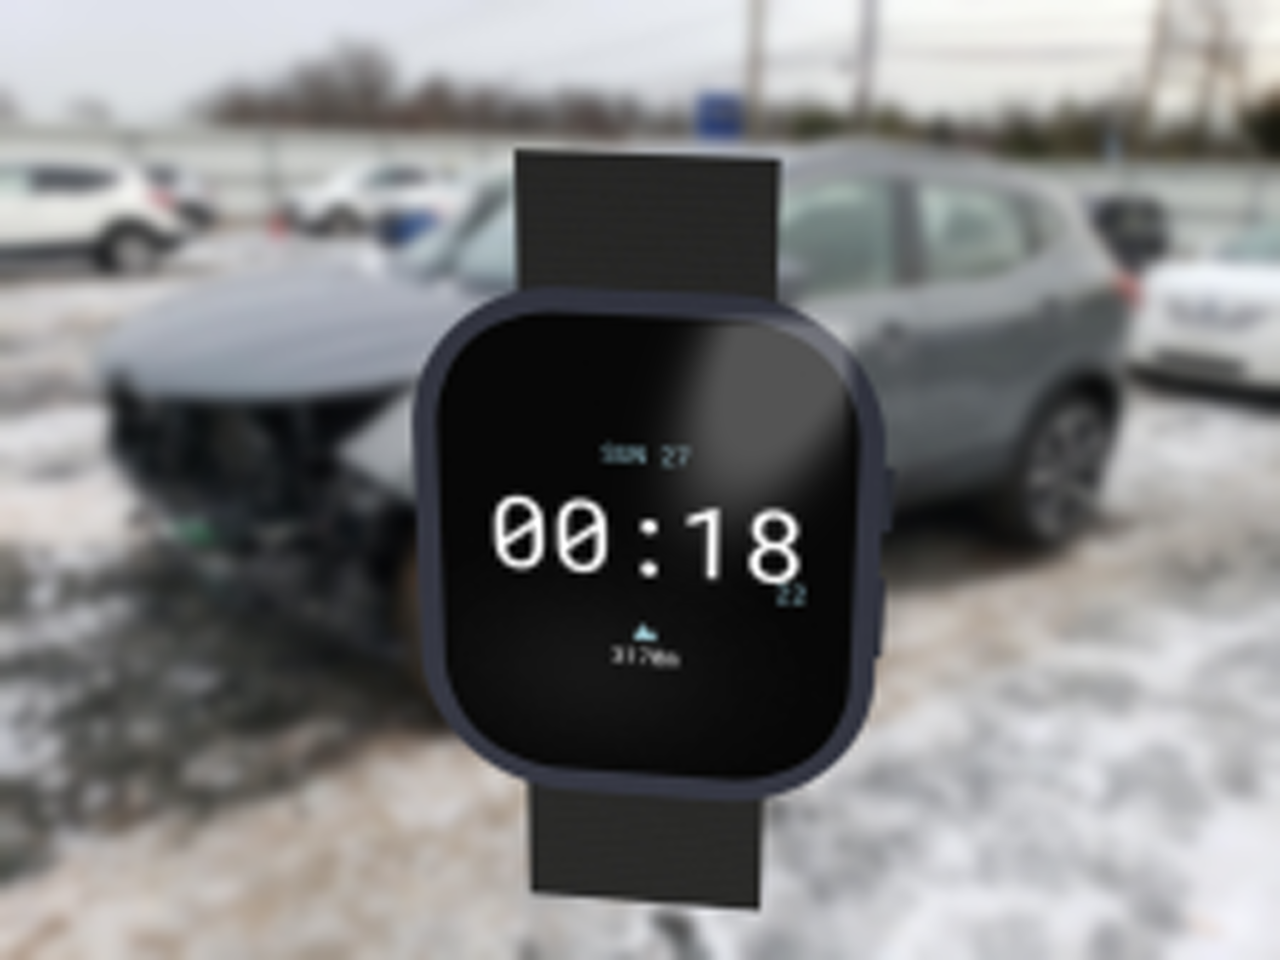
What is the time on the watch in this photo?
0:18
